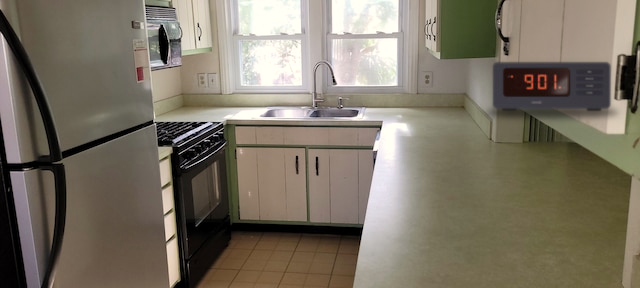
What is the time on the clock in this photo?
9:01
